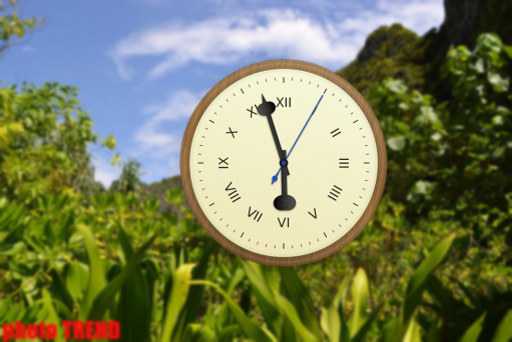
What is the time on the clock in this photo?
5:57:05
